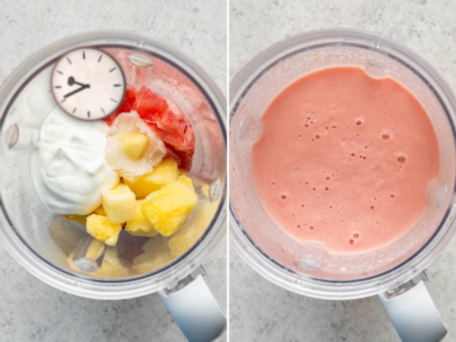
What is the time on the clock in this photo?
9:41
